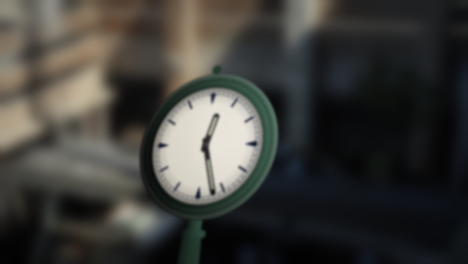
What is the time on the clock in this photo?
12:27
